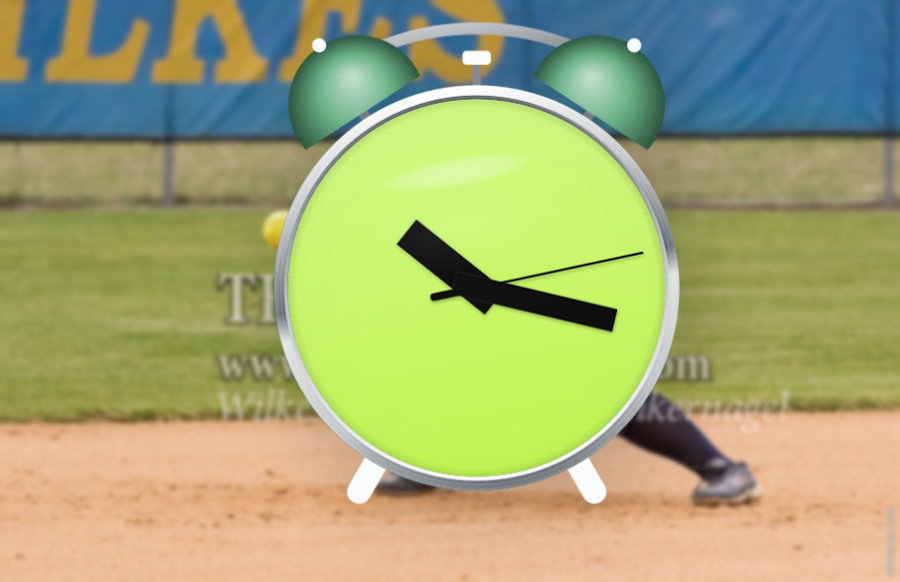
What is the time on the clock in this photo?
10:17:13
